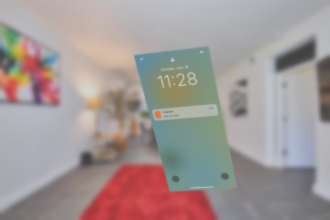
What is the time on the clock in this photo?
11:28
